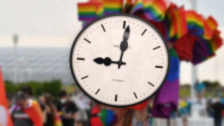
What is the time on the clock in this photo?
9:01
